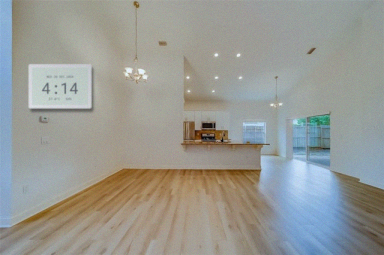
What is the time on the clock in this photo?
4:14
